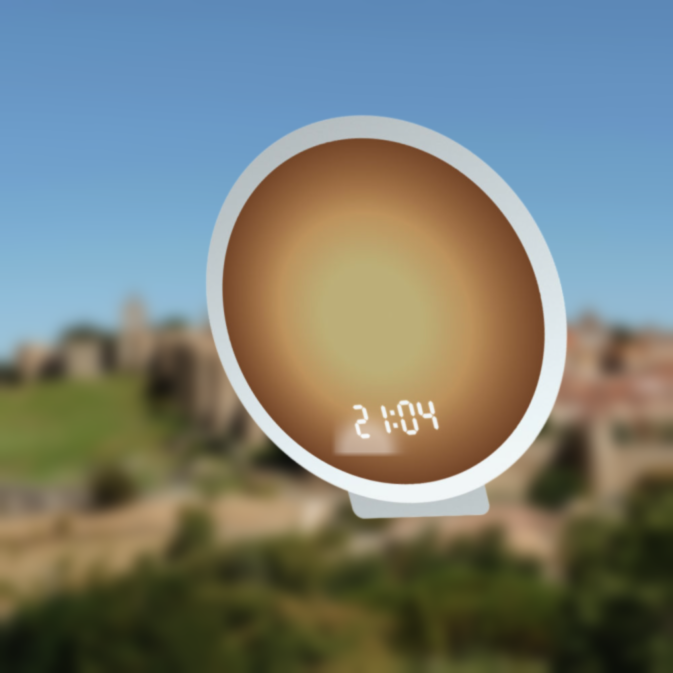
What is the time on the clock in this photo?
21:04
